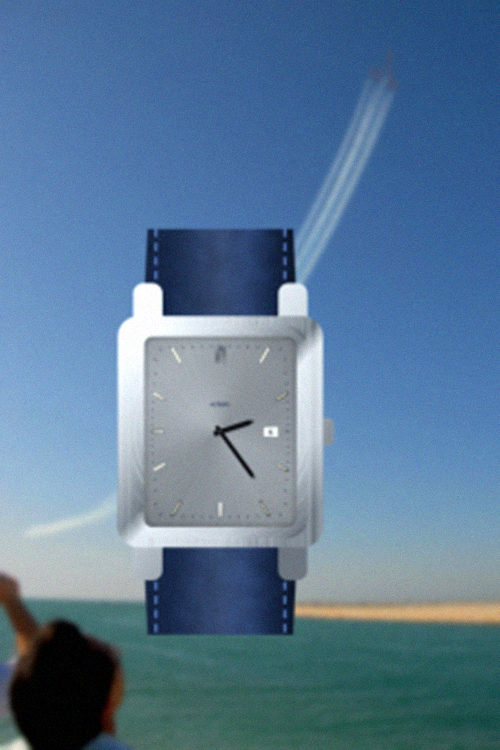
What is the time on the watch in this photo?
2:24
